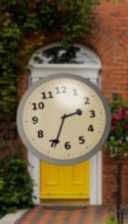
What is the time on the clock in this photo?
2:34
